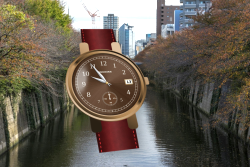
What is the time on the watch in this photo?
9:55
